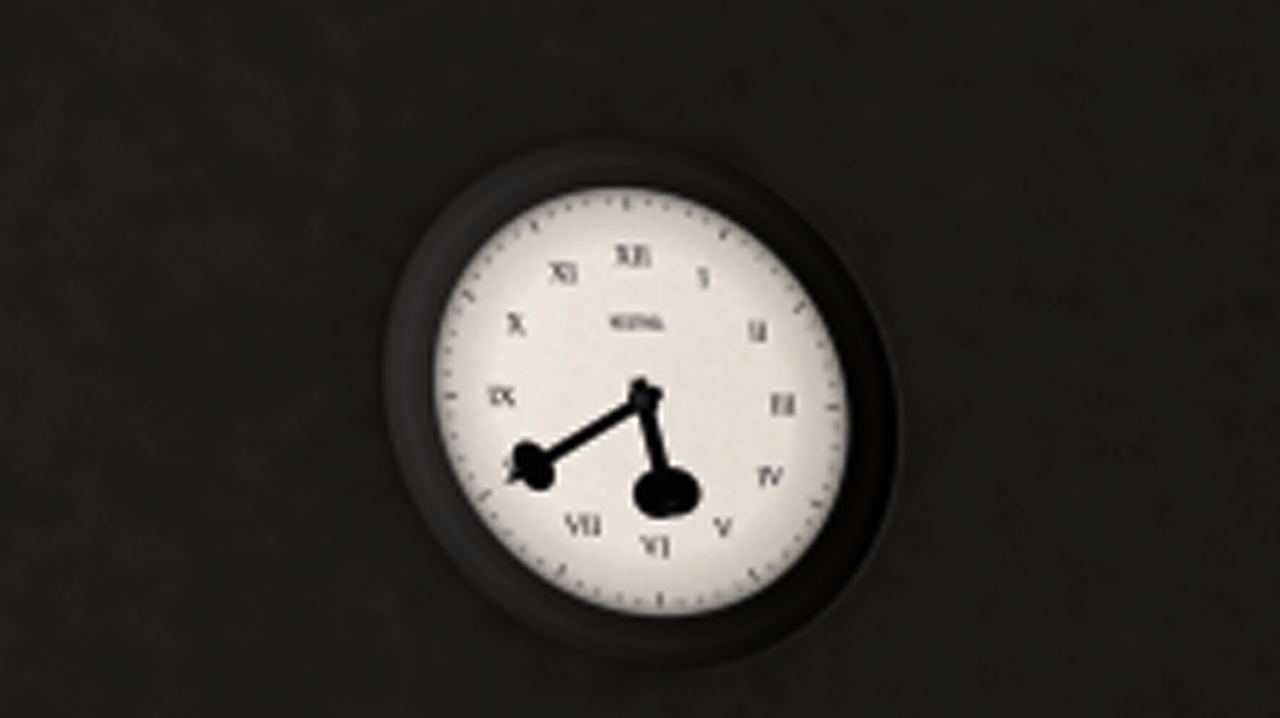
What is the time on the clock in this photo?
5:40
